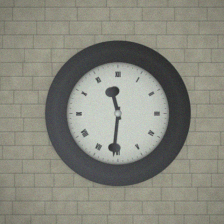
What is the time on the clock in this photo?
11:31
